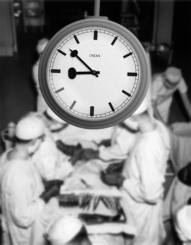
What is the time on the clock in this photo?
8:52
